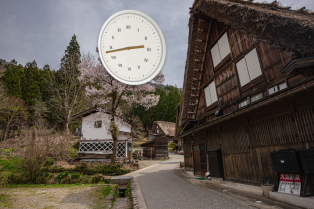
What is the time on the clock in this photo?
2:43
